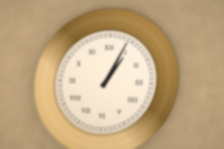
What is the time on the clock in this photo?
1:04
